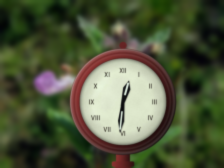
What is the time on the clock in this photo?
12:31
